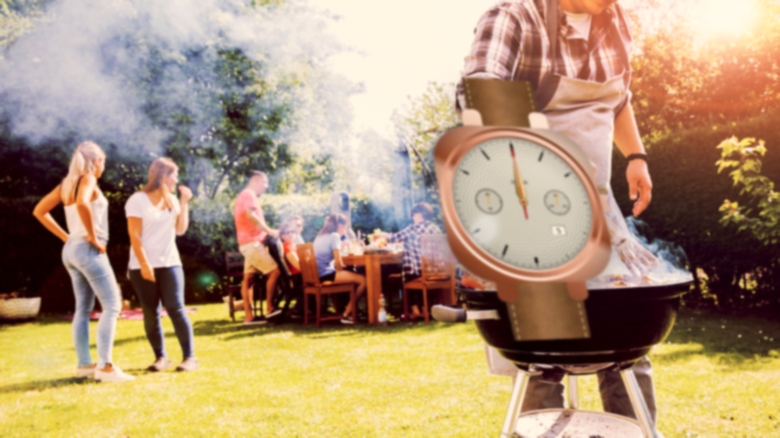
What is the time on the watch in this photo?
12:00
